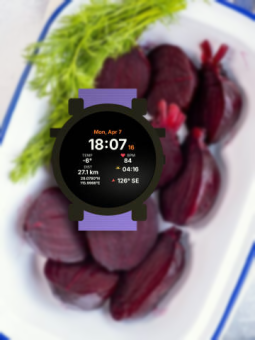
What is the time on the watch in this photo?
18:07
